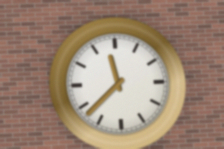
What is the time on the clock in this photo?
11:38
